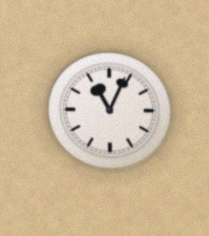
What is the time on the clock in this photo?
11:04
